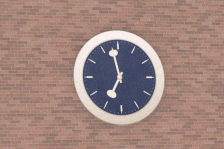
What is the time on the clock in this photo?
6:58
